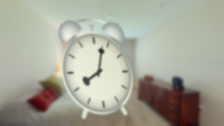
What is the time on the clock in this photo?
8:03
